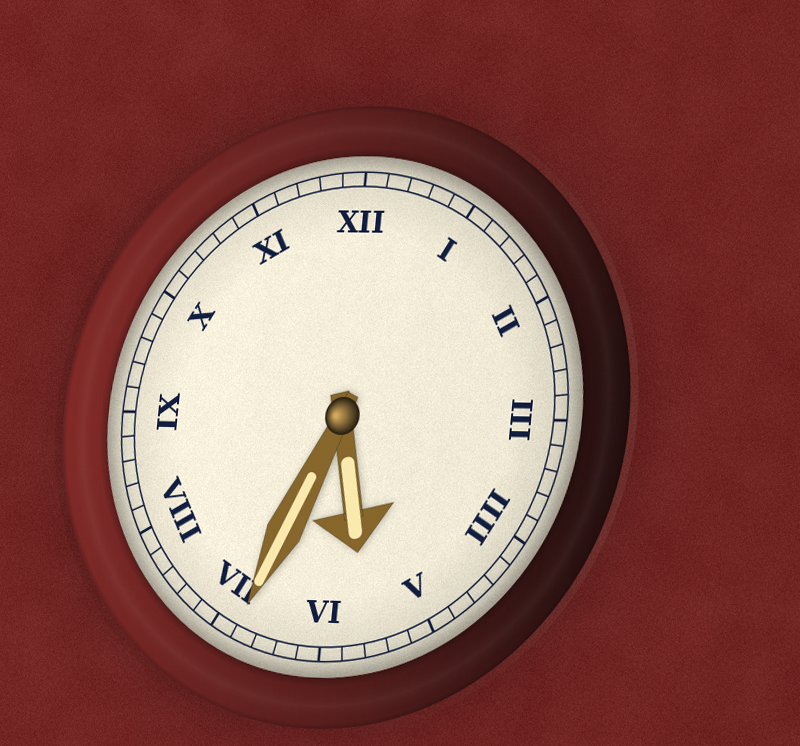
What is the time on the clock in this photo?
5:34
